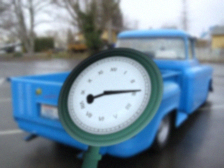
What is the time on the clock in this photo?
8:14
